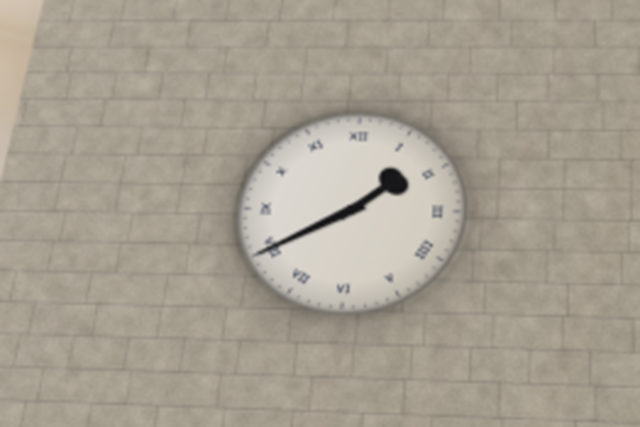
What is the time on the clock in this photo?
1:40
